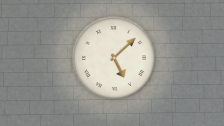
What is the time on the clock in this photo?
5:08
